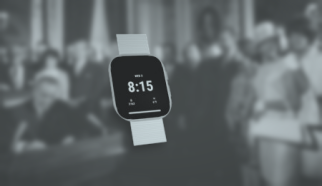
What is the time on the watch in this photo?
8:15
